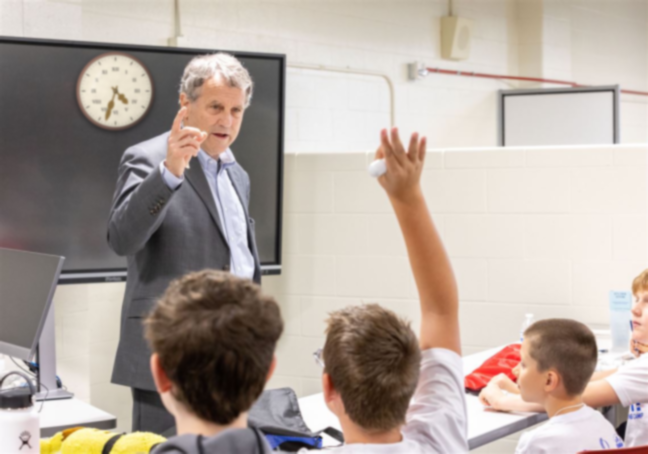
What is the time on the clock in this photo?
4:33
